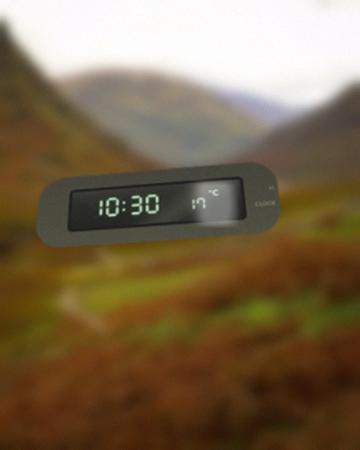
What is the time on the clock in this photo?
10:30
